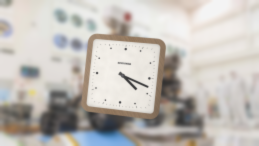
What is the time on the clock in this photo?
4:18
